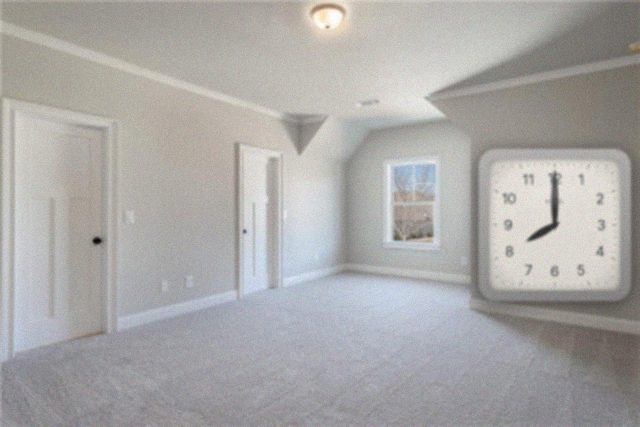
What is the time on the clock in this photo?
8:00
